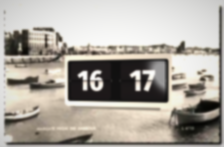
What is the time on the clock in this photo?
16:17
